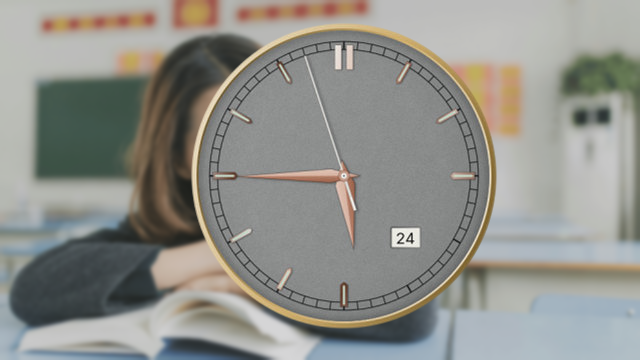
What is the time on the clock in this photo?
5:44:57
